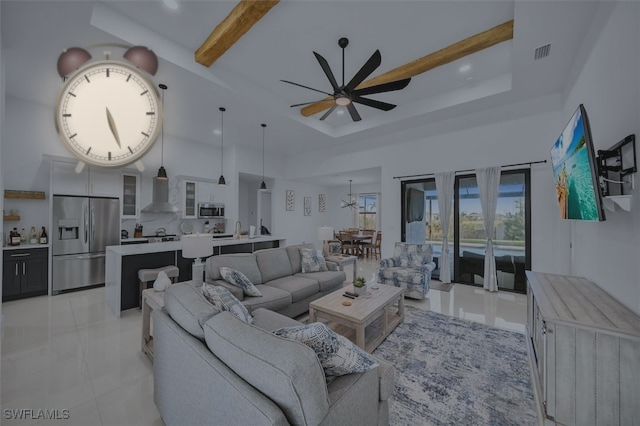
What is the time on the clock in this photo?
5:27
